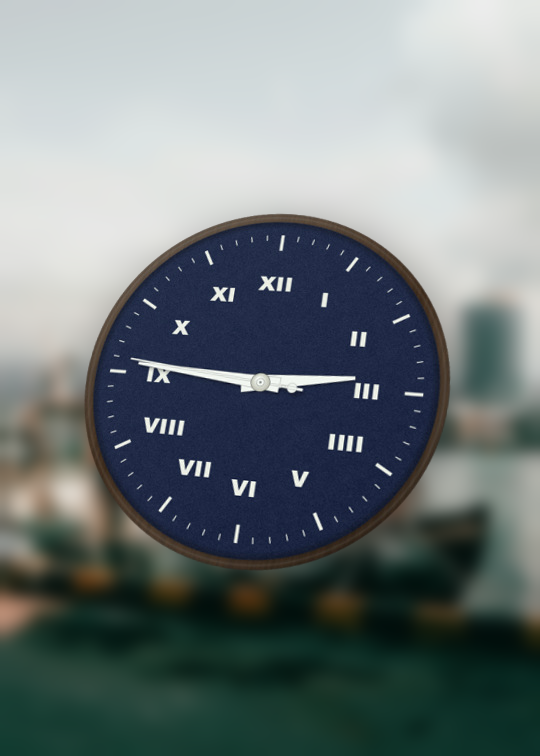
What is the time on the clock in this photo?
2:45:46
